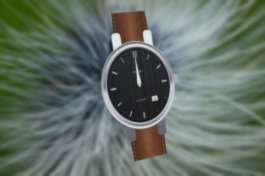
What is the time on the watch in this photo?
12:00
